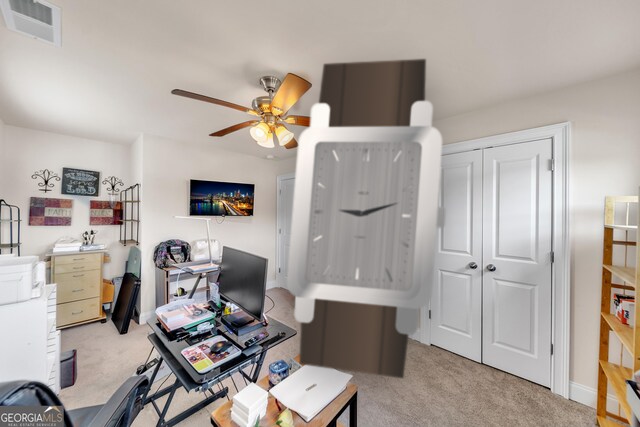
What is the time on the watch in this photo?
9:12
